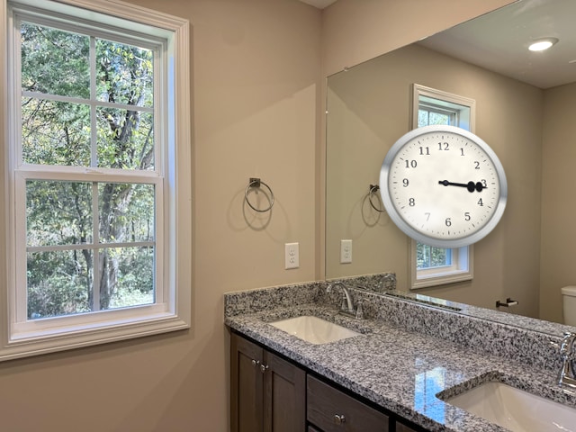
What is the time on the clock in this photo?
3:16
